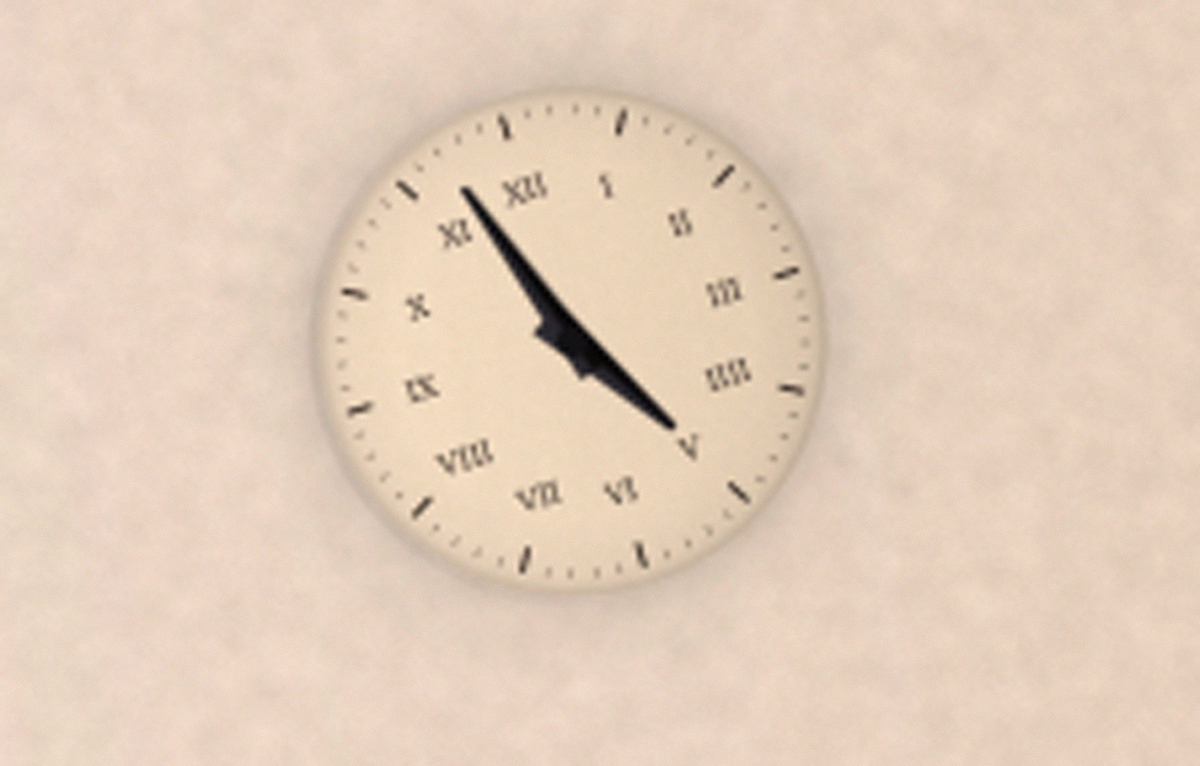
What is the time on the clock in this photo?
4:57
